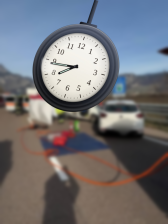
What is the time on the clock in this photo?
7:44
